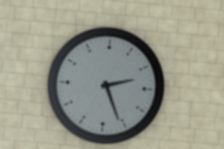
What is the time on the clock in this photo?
2:26
